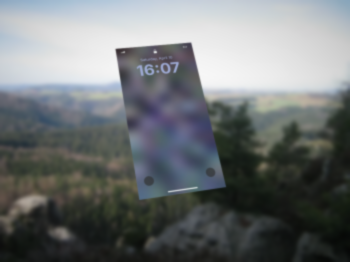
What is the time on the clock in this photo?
16:07
